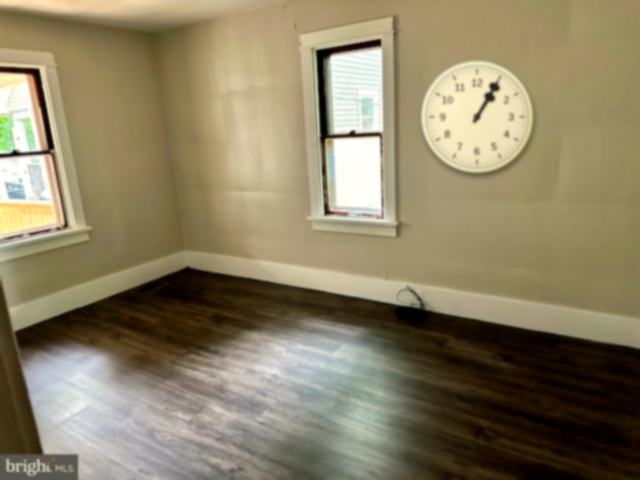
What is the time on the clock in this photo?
1:05
